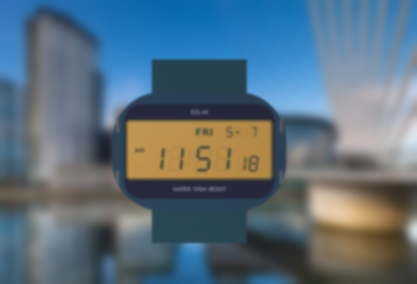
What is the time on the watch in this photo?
11:51:18
